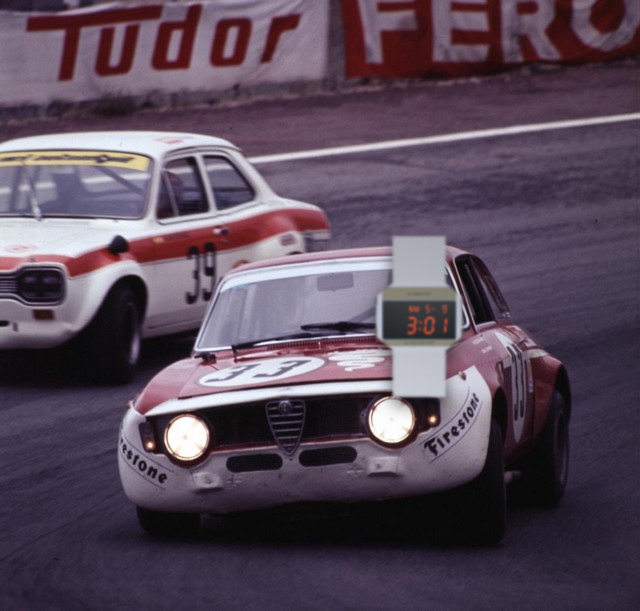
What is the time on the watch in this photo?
3:01
